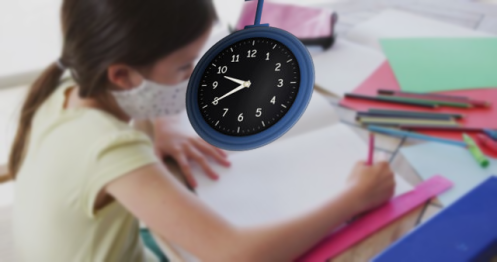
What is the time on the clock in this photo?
9:40
